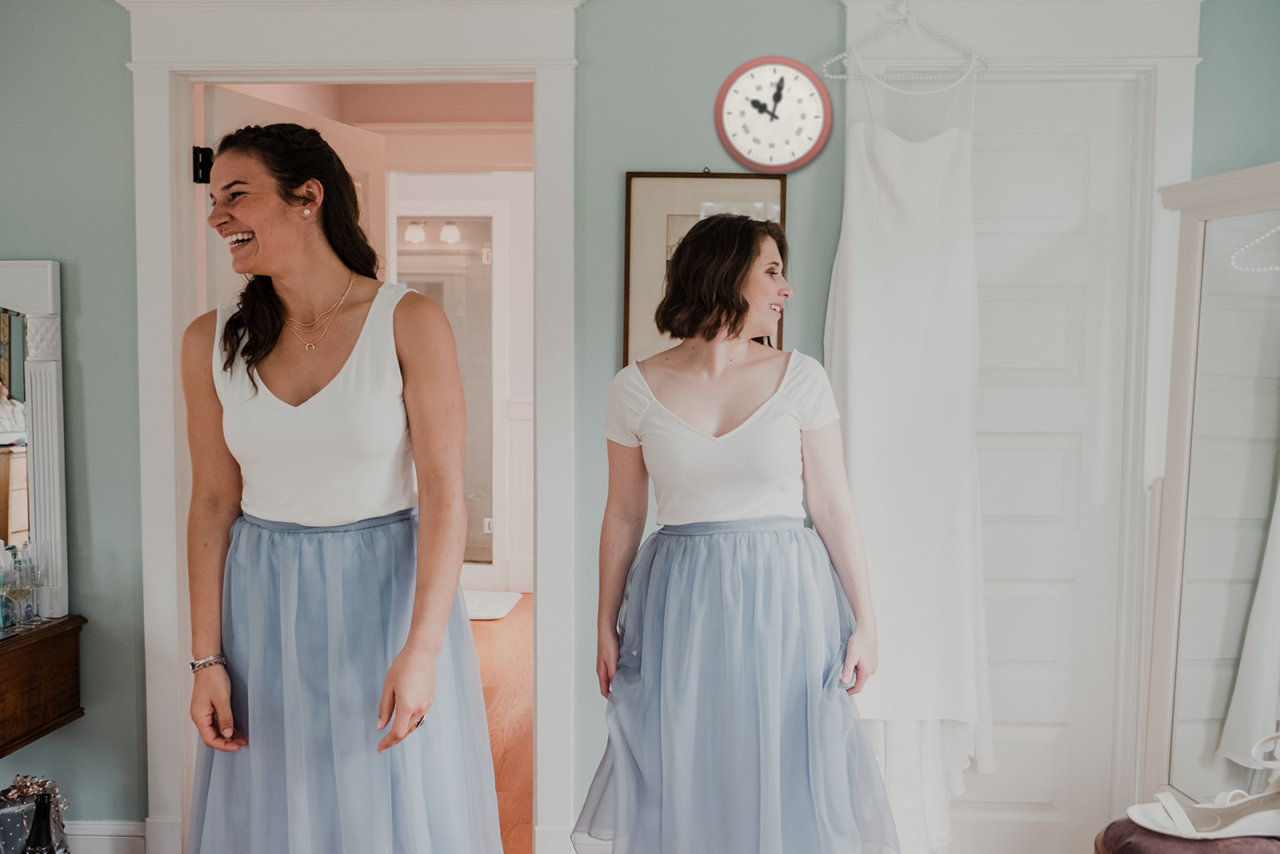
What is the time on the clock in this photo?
10:02
